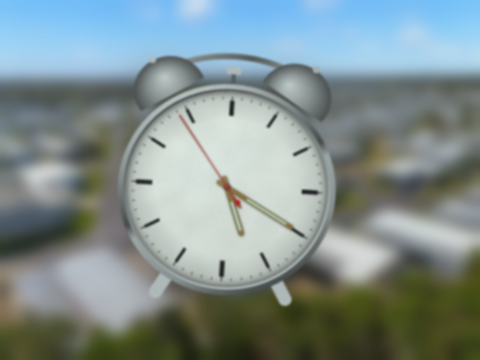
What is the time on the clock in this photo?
5:19:54
